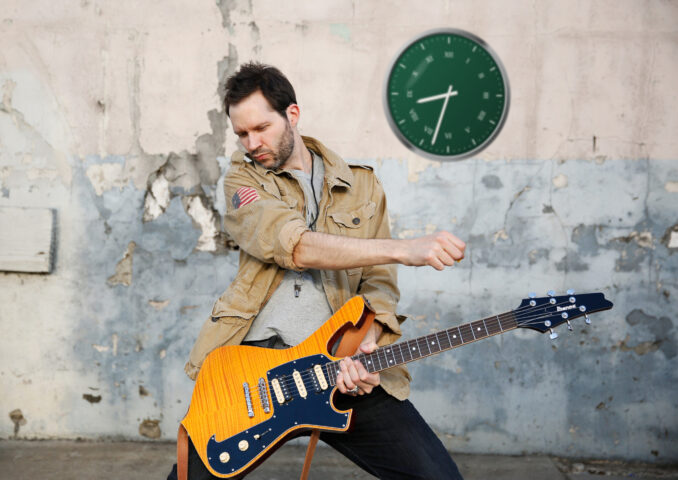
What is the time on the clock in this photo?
8:33
